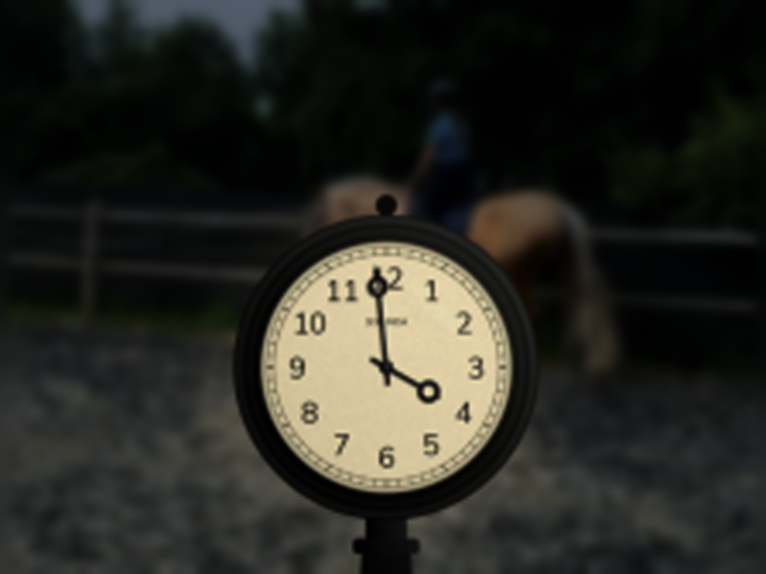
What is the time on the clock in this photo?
3:59
